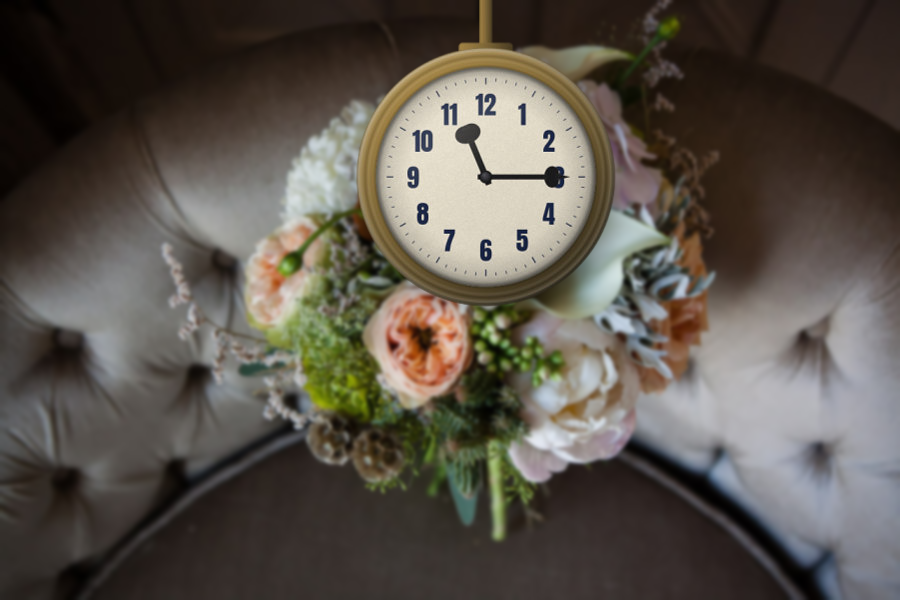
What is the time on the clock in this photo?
11:15
